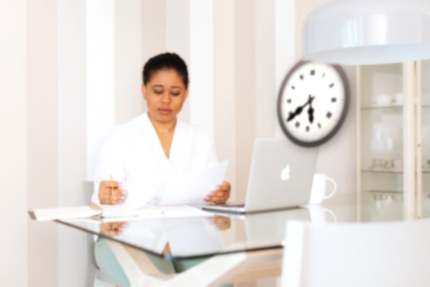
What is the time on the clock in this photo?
5:39
